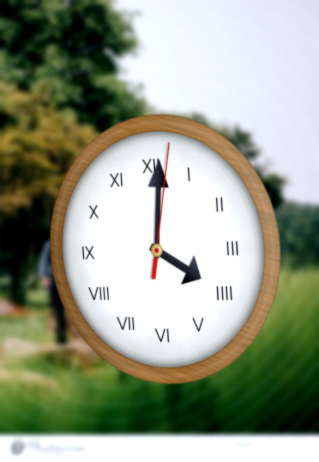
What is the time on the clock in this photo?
4:01:02
